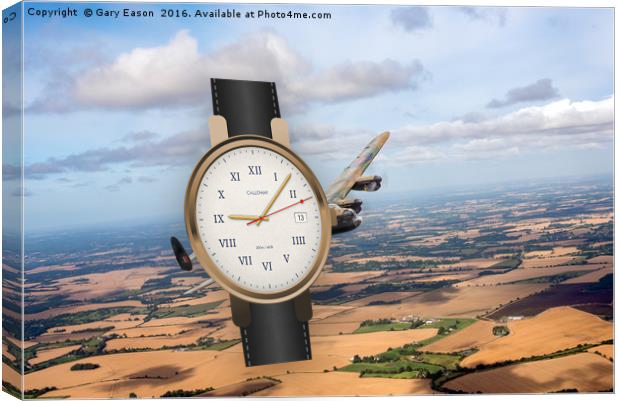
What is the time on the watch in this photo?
9:07:12
